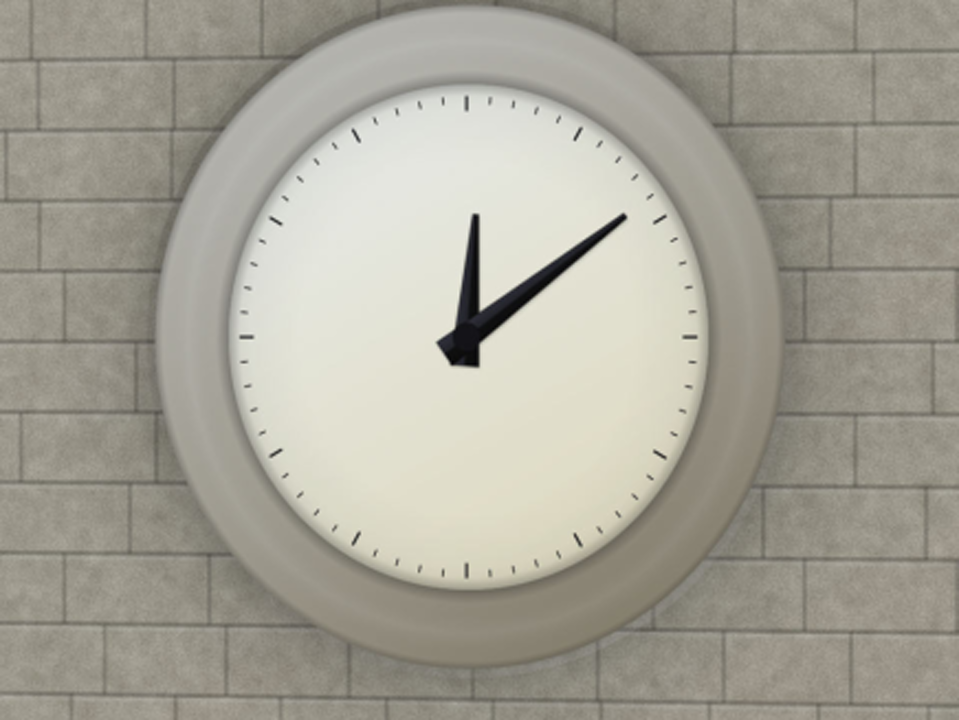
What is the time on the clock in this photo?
12:09
